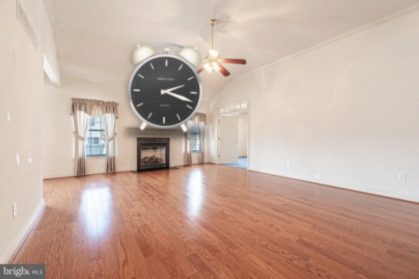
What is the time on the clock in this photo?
2:18
